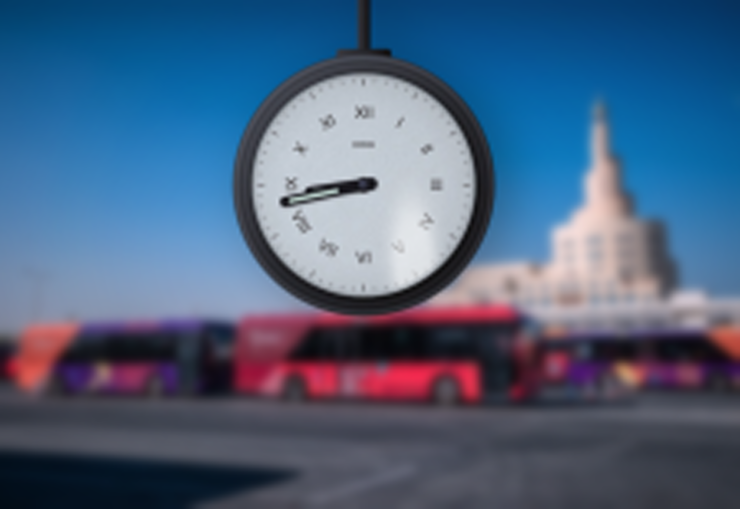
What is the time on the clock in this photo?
8:43
